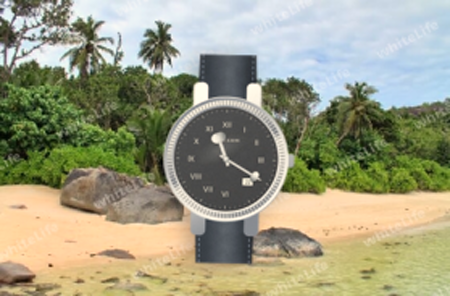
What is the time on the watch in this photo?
11:20
